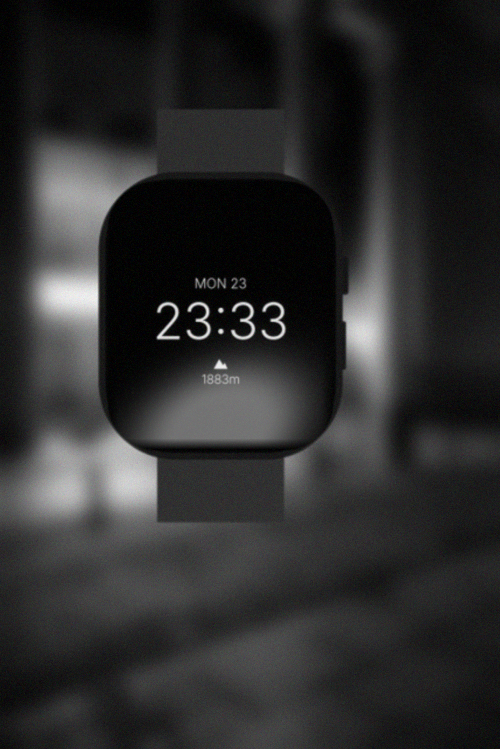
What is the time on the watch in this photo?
23:33
